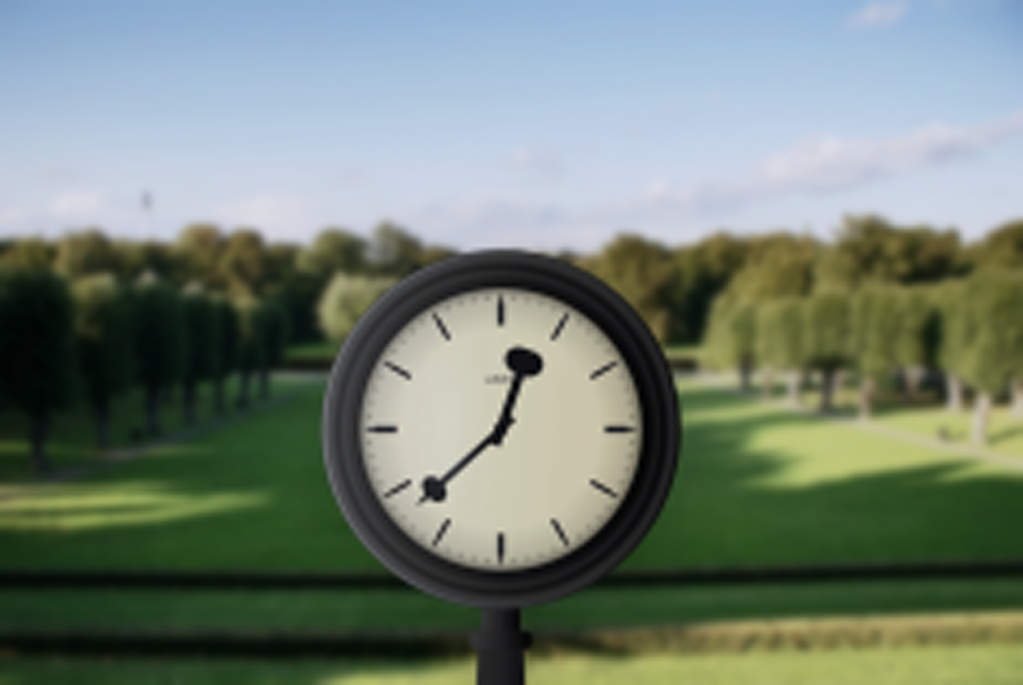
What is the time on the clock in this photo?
12:38
